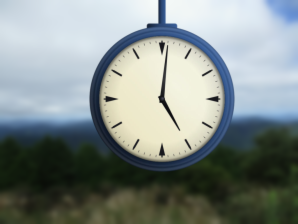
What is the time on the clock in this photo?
5:01
